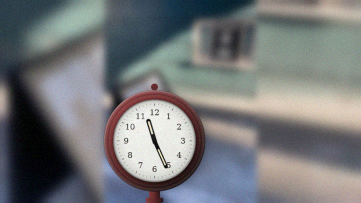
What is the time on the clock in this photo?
11:26
